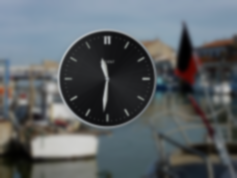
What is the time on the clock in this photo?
11:31
